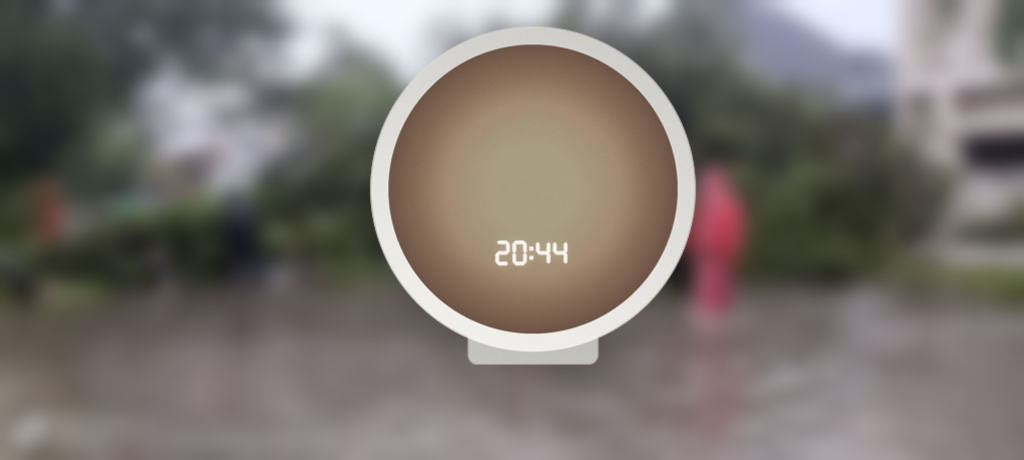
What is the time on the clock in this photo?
20:44
